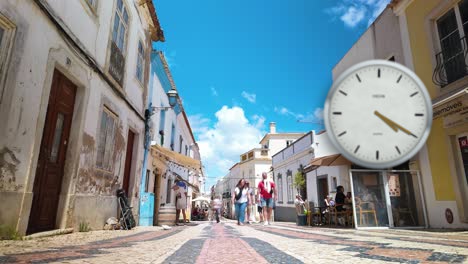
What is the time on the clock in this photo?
4:20
